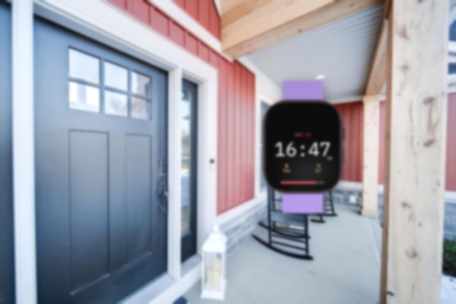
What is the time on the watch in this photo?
16:47
